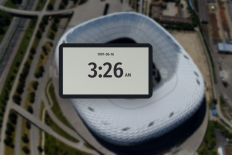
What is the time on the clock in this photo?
3:26
